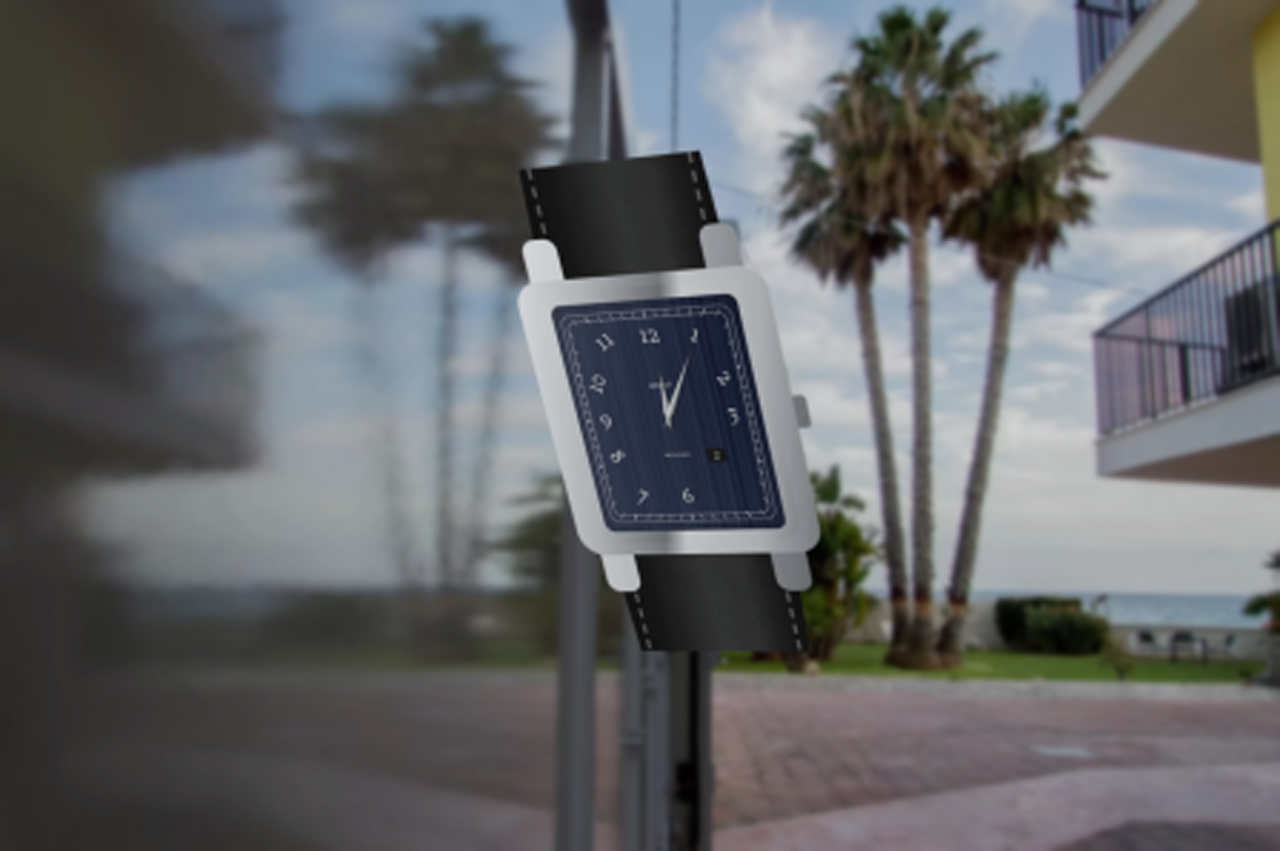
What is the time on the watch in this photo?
12:05
